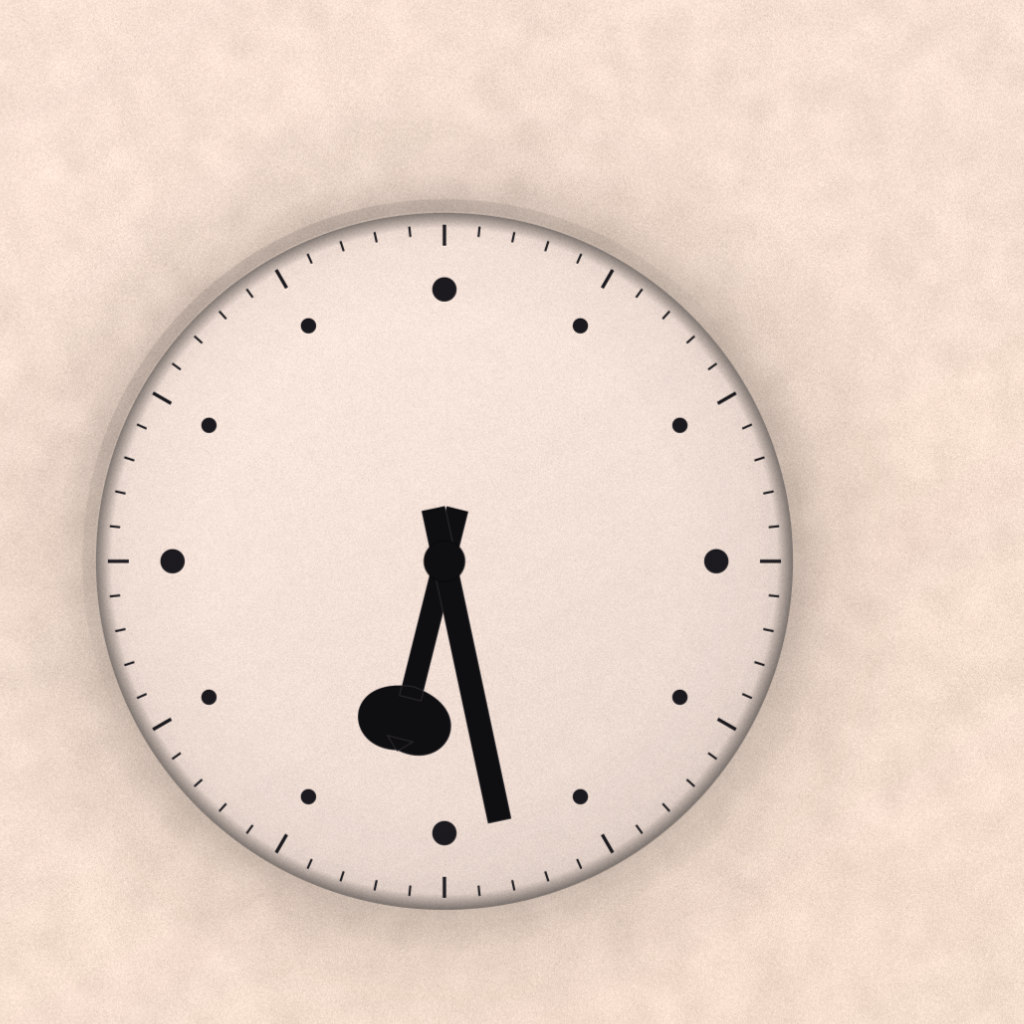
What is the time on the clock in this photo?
6:28
